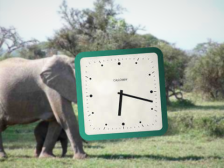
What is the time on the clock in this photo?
6:18
